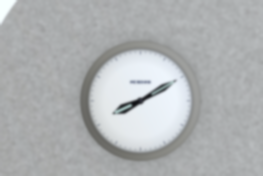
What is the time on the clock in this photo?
8:10
